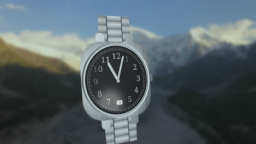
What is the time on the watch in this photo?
11:03
